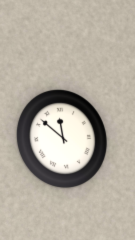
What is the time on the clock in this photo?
11:52
